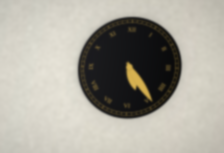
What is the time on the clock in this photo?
5:24
